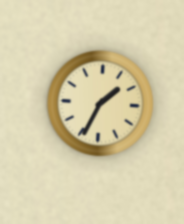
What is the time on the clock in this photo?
1:34
